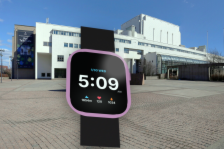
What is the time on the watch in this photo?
5:09
